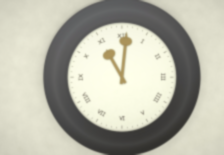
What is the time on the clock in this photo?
11:01
